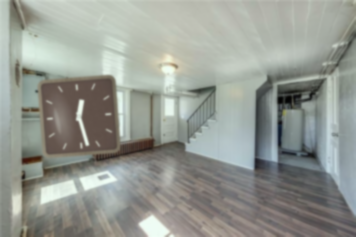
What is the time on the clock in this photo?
12:28
